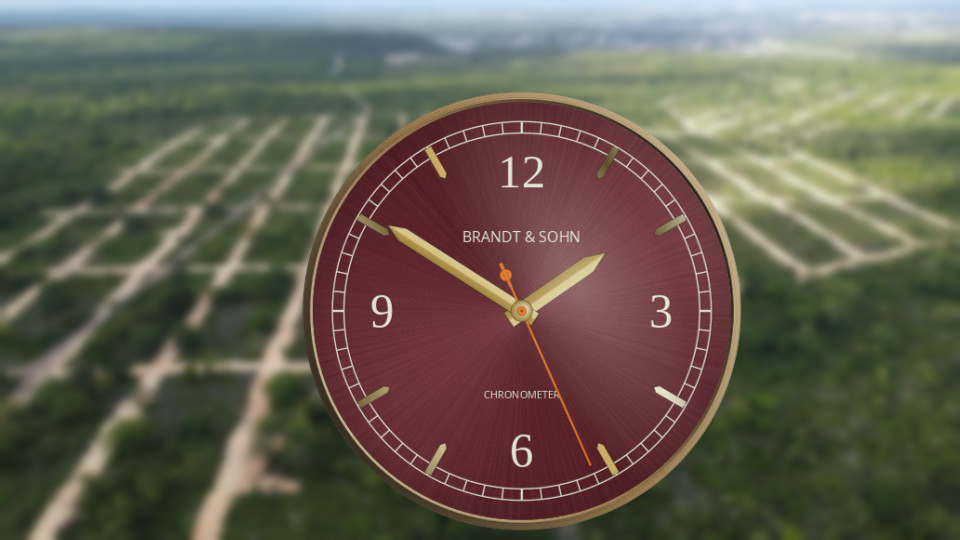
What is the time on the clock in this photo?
1:50:26
